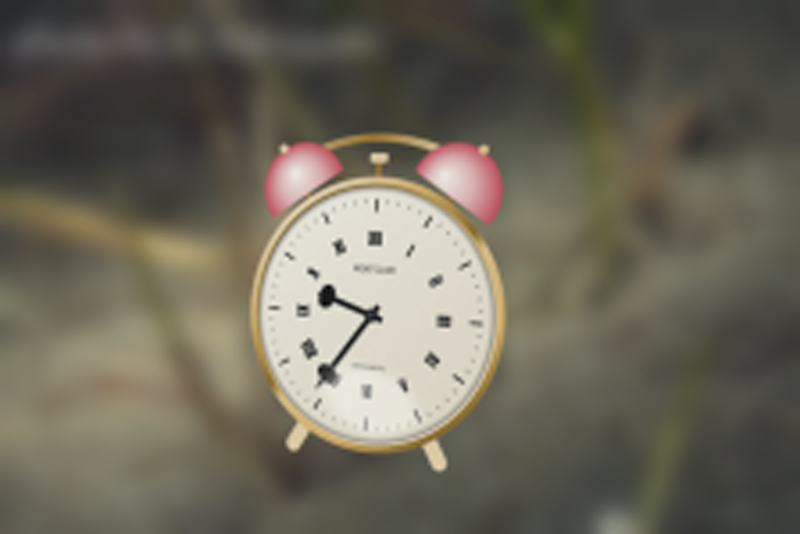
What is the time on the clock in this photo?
9:36
